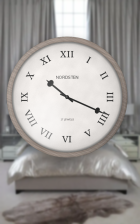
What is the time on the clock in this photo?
10:19
